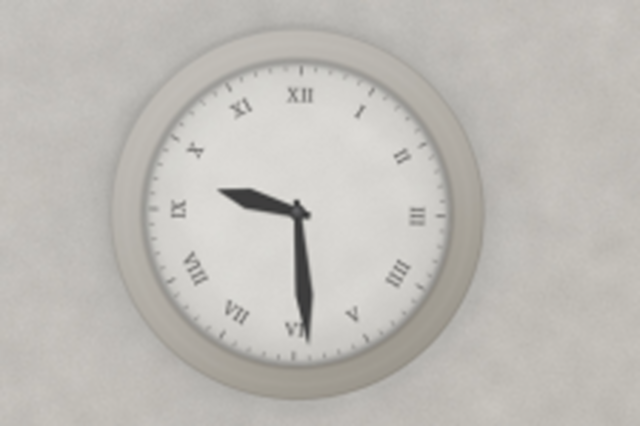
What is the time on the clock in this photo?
9:29
